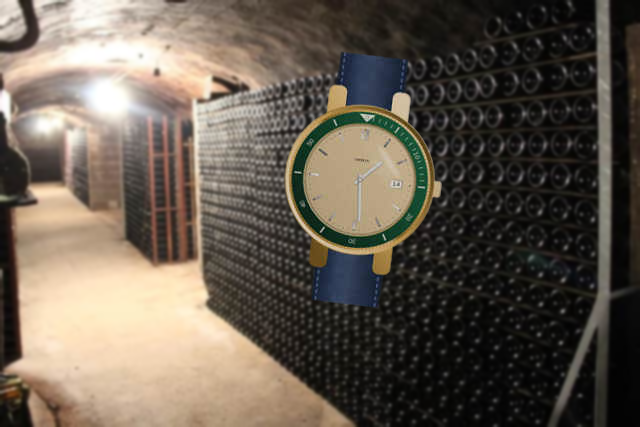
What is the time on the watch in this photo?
1:29
